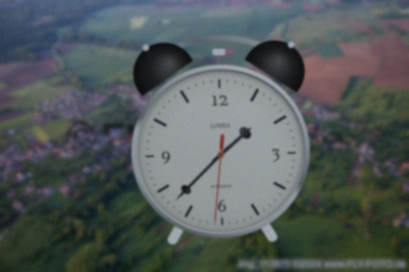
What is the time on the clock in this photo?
1:37:31
